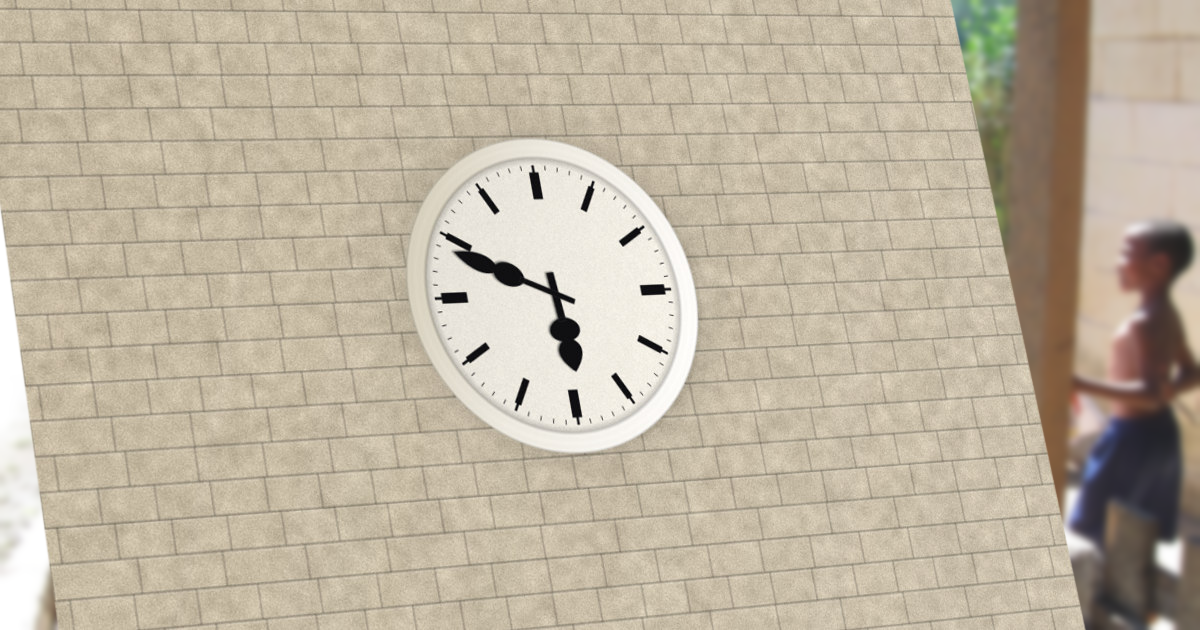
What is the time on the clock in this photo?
5:49
